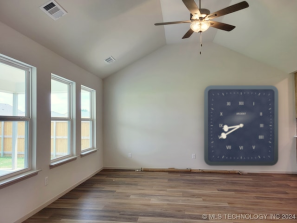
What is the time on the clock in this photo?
8:40
